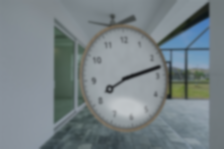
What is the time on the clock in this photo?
8:13
